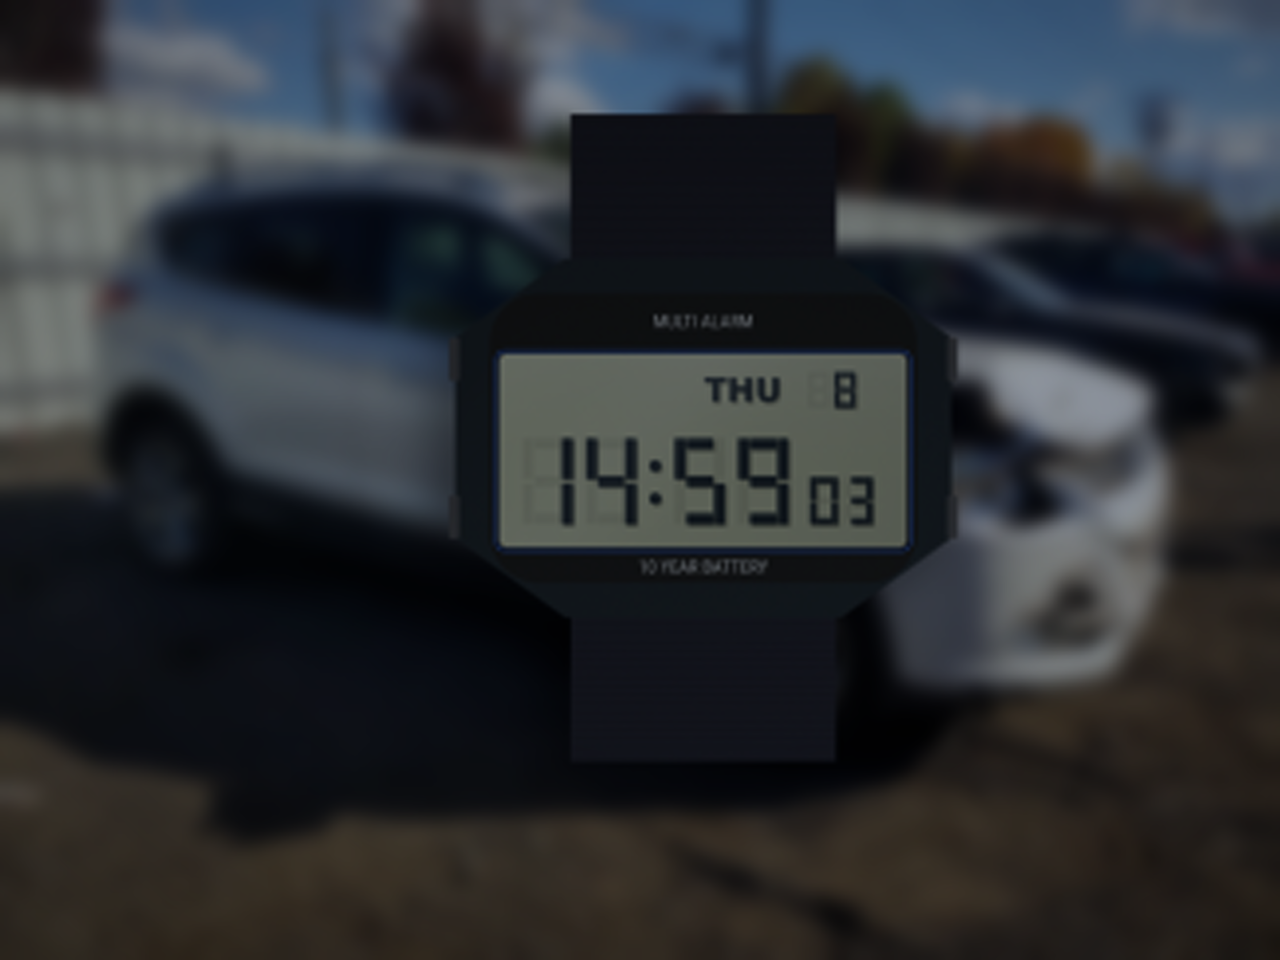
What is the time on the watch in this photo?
14:59:03
